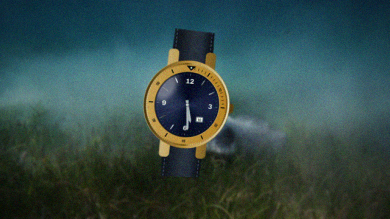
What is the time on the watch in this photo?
5:29
